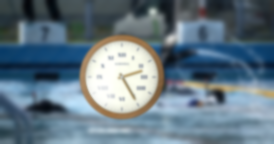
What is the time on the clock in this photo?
2:25
